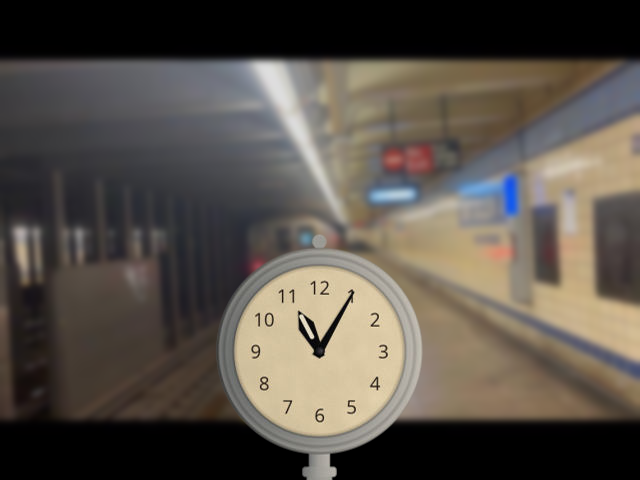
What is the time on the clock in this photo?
11:05
